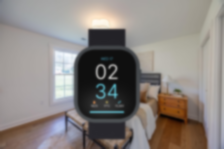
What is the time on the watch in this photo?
2:34
